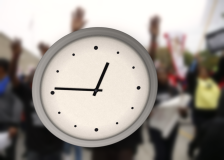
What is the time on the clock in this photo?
12:46
